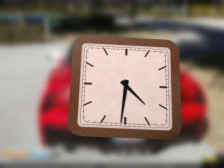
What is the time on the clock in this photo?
4:31
